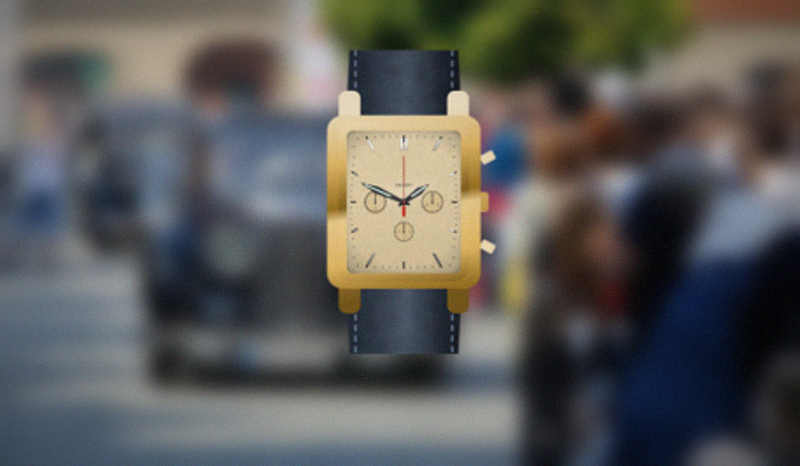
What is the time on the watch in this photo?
1:49
